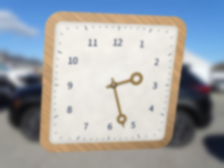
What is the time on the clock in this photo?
2:27
